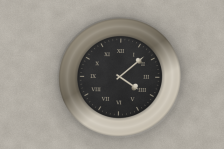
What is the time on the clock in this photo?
4:08
